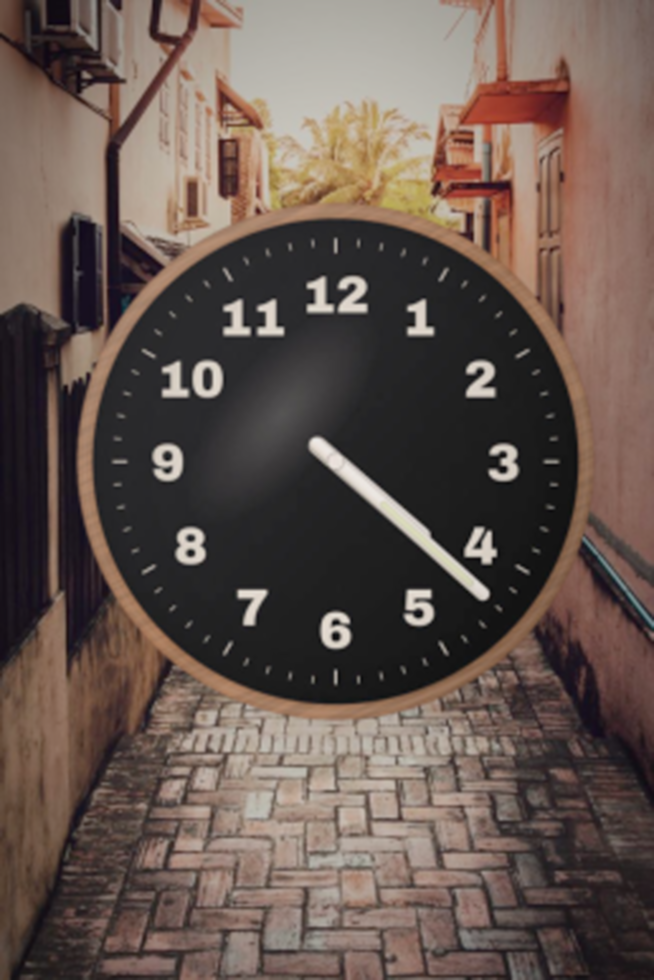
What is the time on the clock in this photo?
4:22
